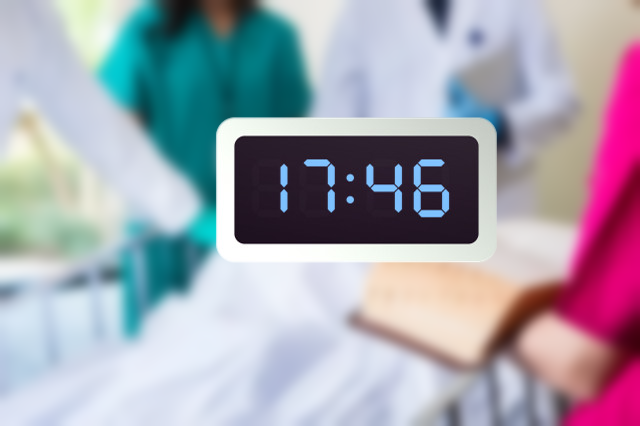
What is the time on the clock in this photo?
17:46
